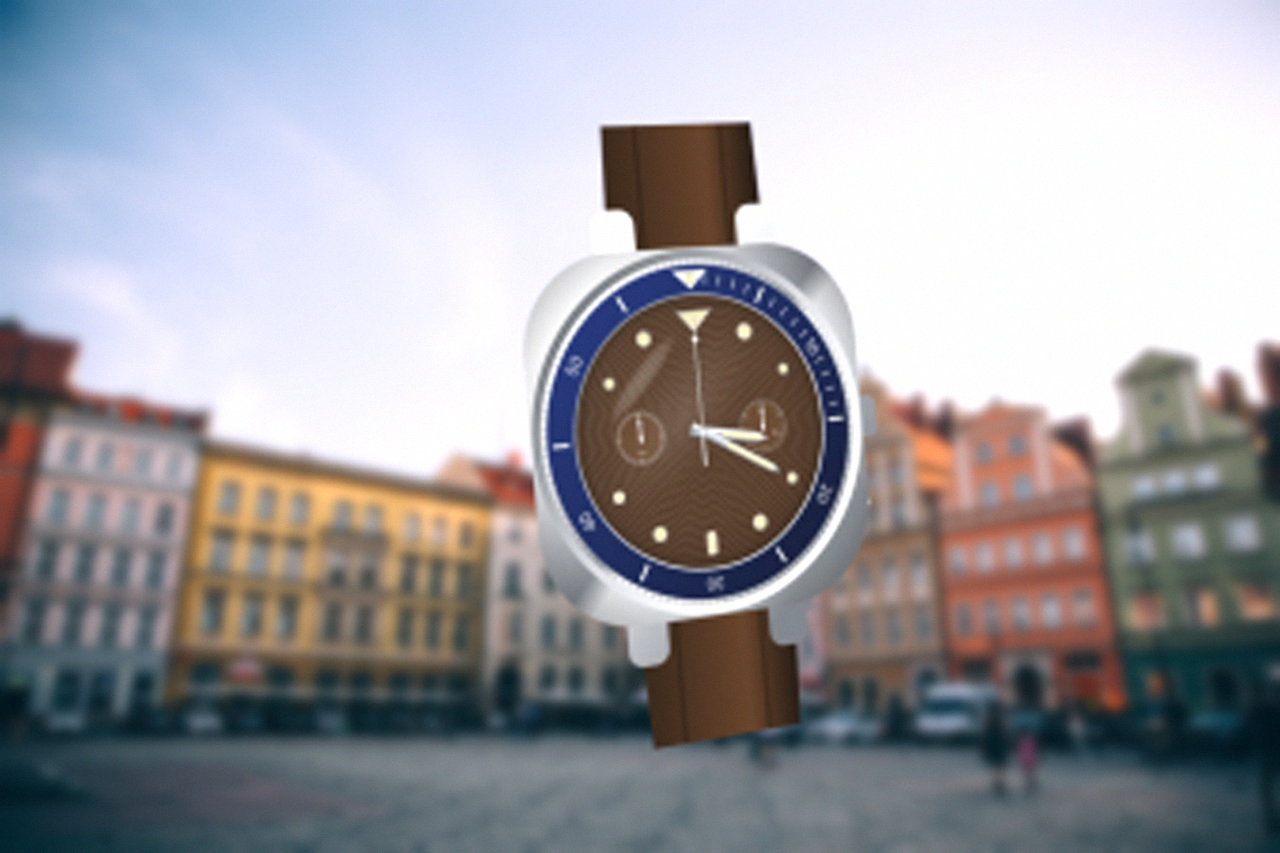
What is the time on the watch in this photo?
3:20
